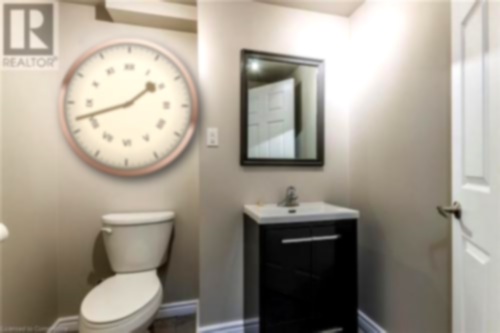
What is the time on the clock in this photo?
1:42
